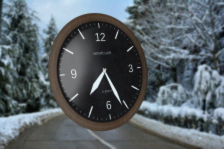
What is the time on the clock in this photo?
7:26
